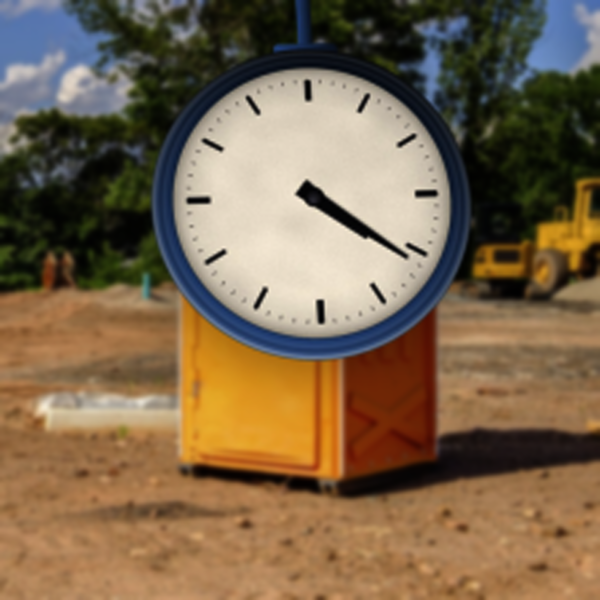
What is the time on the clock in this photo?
4:21
